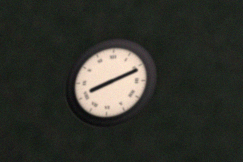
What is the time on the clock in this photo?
8:11
